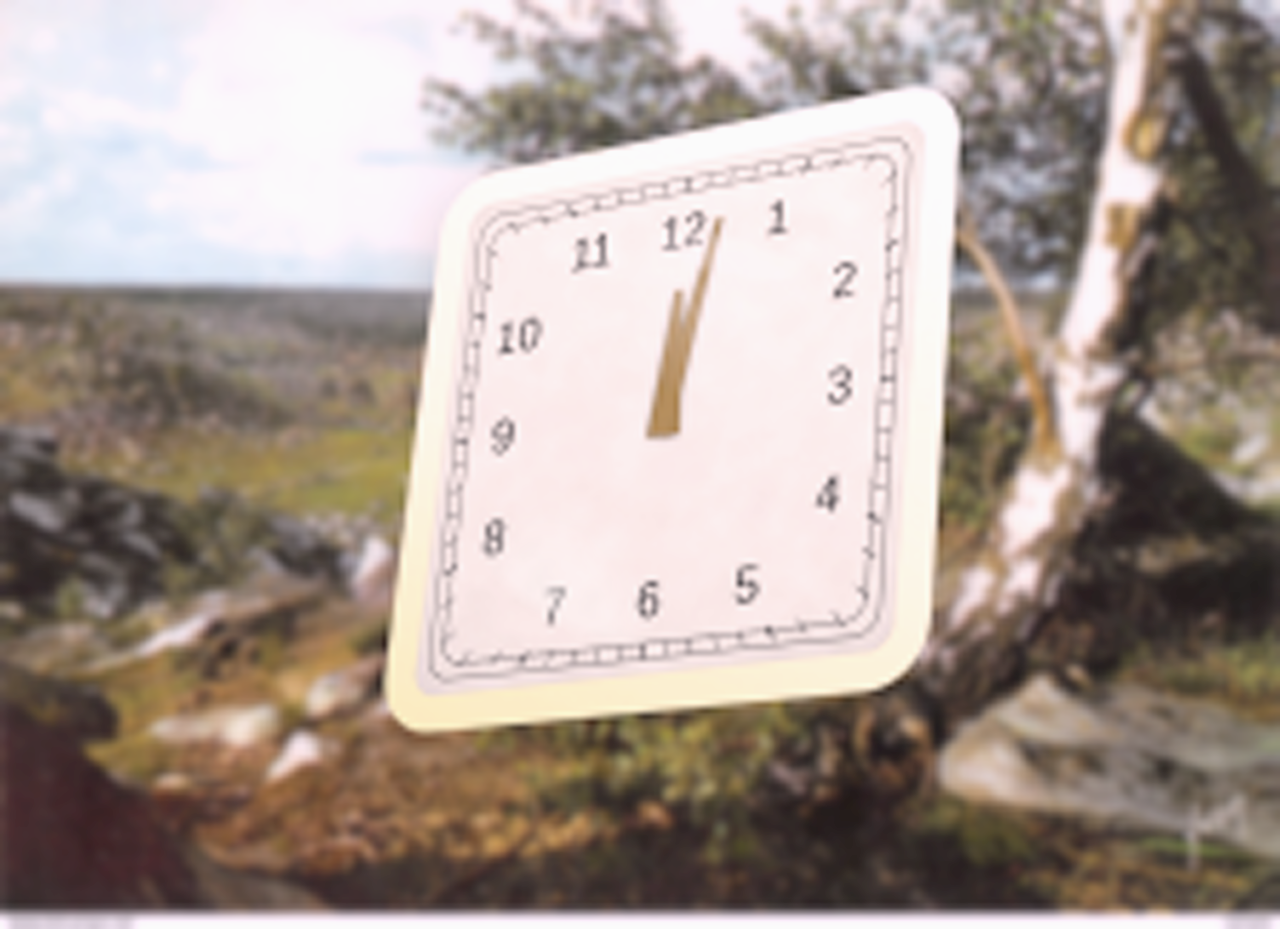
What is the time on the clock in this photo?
12:02
